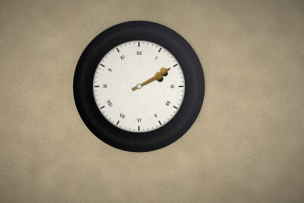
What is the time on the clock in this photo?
2:10
